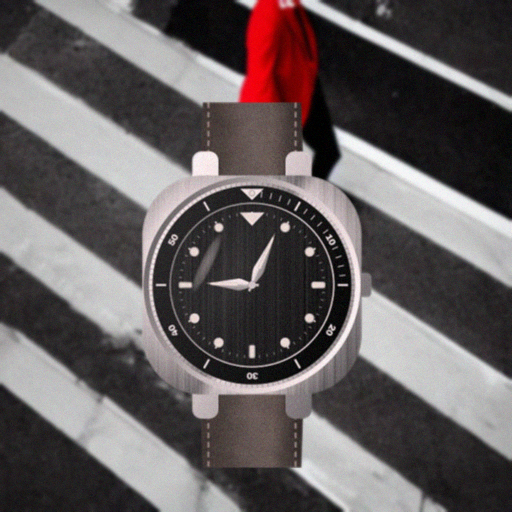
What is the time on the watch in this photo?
9:04
